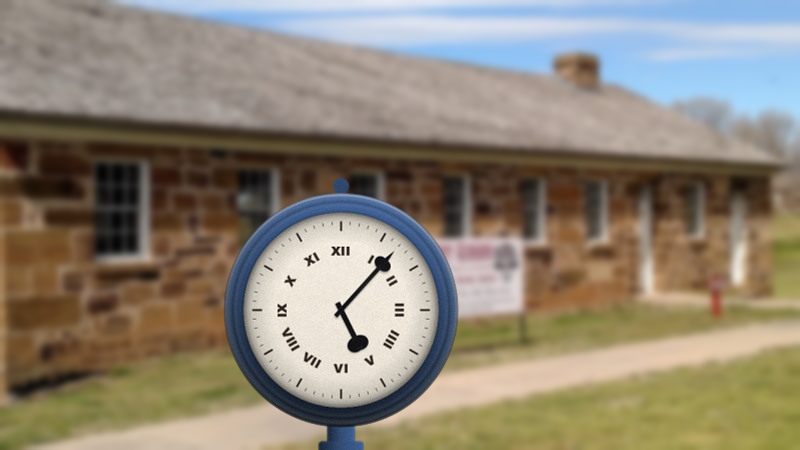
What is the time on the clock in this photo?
5:07
